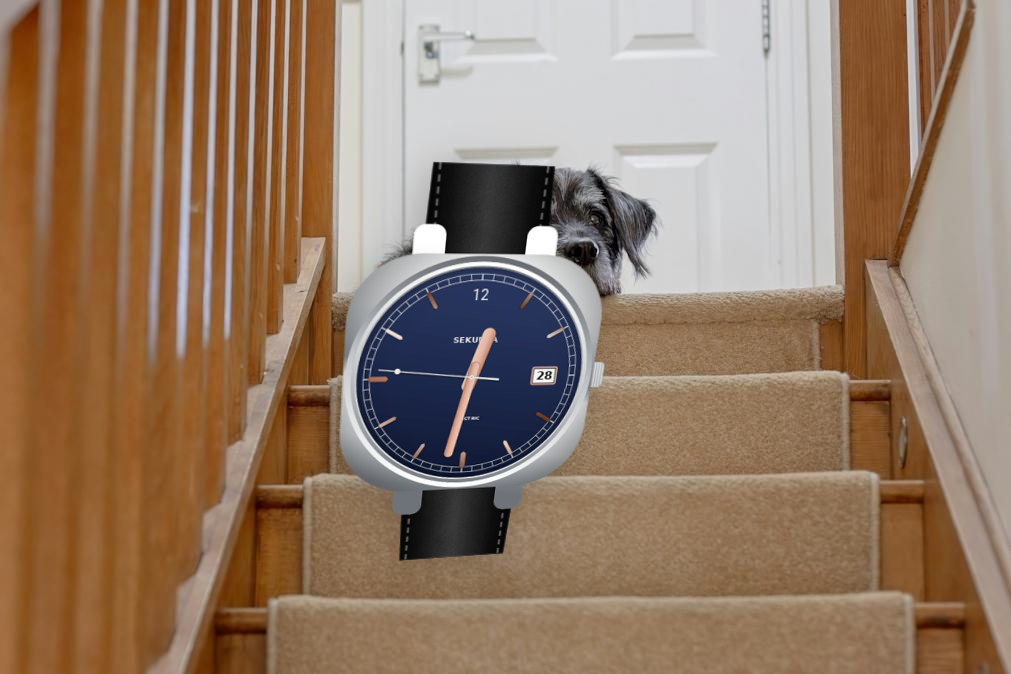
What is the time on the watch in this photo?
12:31:46
